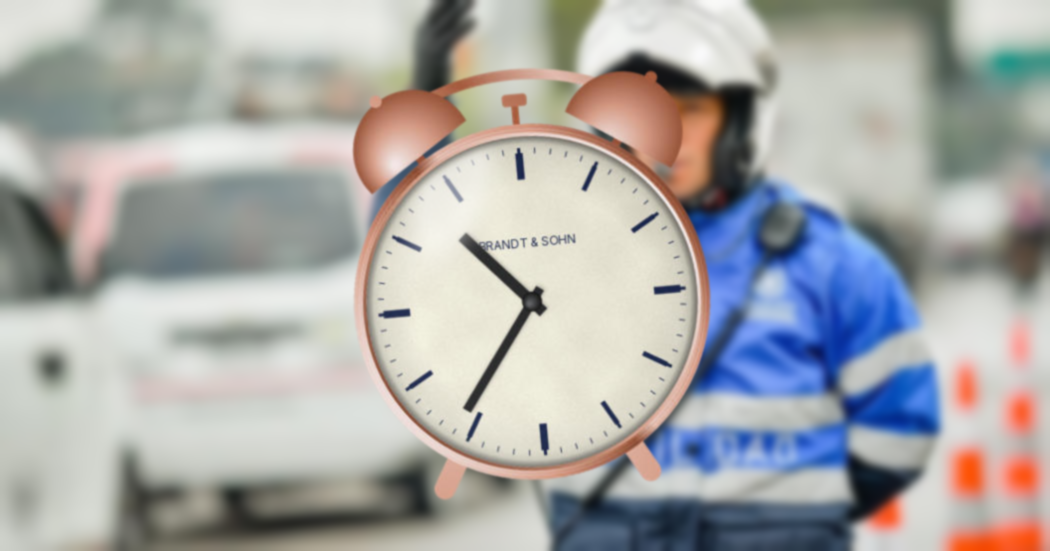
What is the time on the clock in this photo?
10:36
